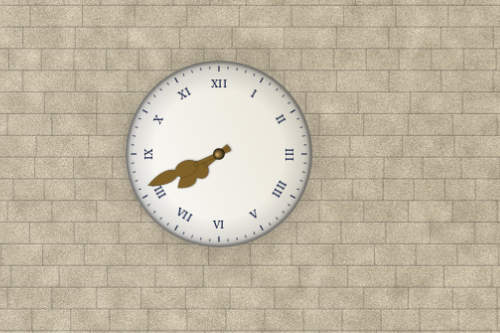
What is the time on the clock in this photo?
7:41
